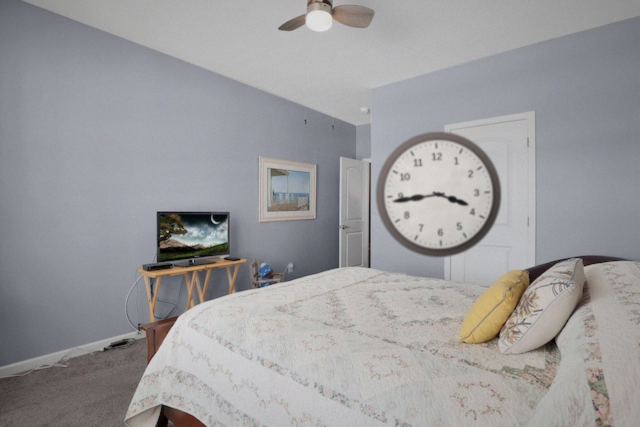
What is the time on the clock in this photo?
3:44
